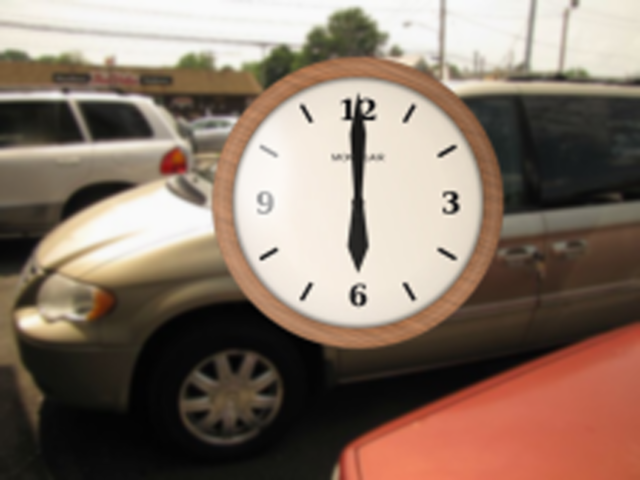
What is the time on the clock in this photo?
6:00
